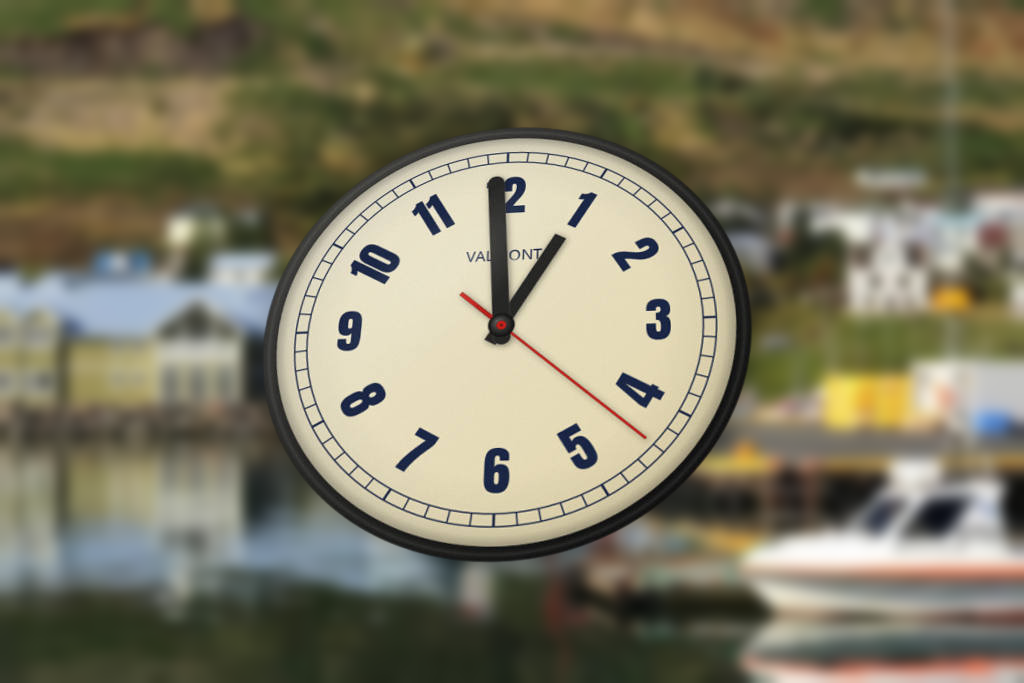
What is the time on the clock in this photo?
12:59:22
